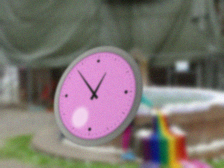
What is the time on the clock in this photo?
12:53
